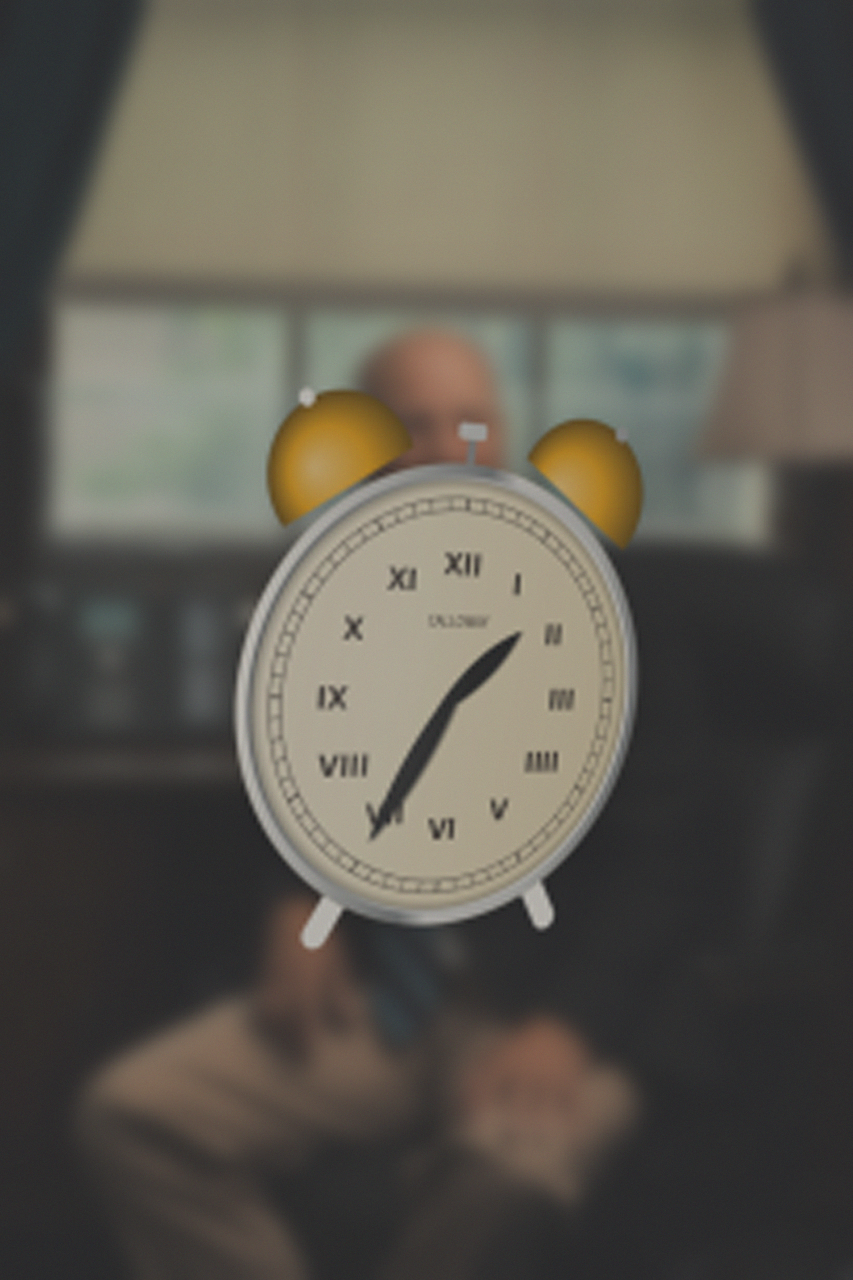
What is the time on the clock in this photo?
1:35
